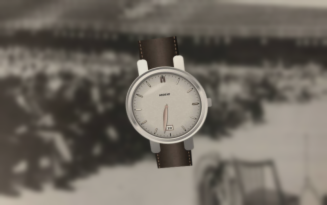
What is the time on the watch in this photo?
6:32
